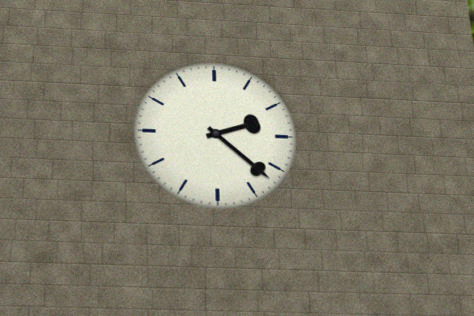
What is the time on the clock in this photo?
2:22
